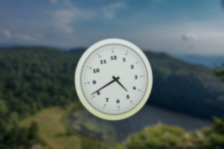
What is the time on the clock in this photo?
4:41
